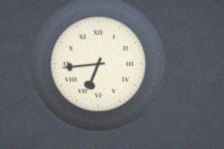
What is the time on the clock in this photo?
6:44
